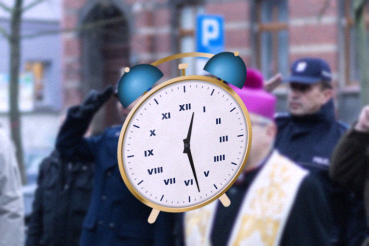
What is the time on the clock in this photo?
12:28
